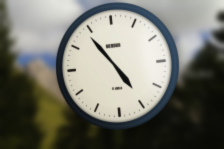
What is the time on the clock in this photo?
4:54
